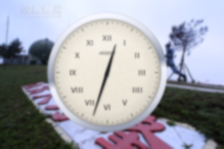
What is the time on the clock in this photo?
12:33
